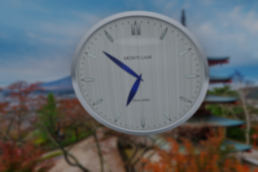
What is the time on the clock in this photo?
6:52
